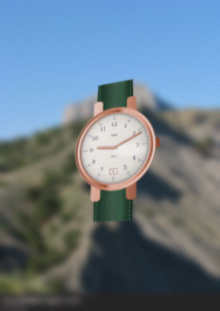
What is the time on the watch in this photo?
9:11
